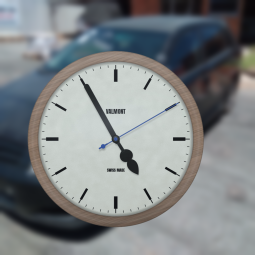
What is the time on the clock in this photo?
4:55:10
